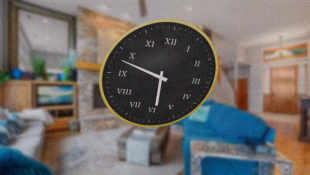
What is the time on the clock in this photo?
5:48
